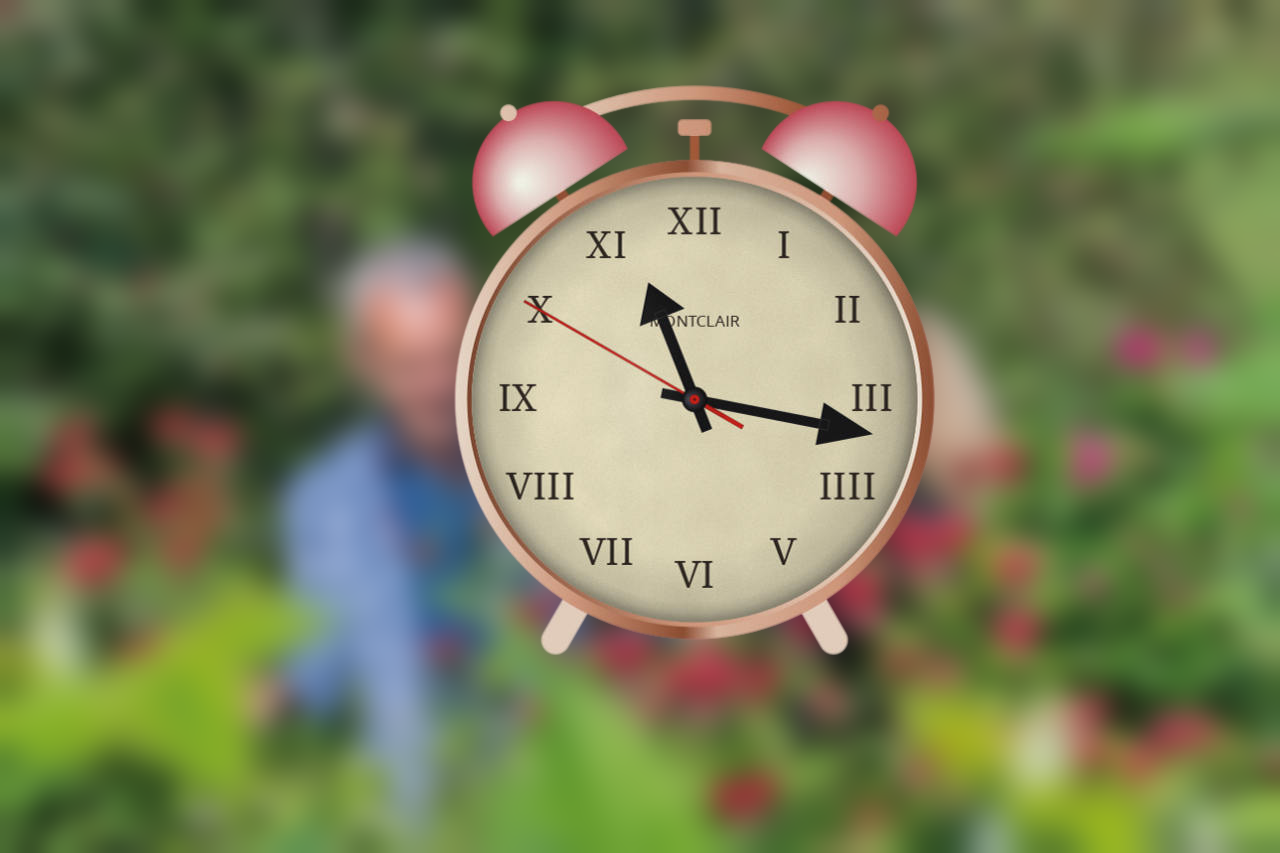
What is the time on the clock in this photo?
11:16:50
